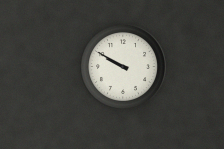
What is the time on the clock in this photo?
9:50
